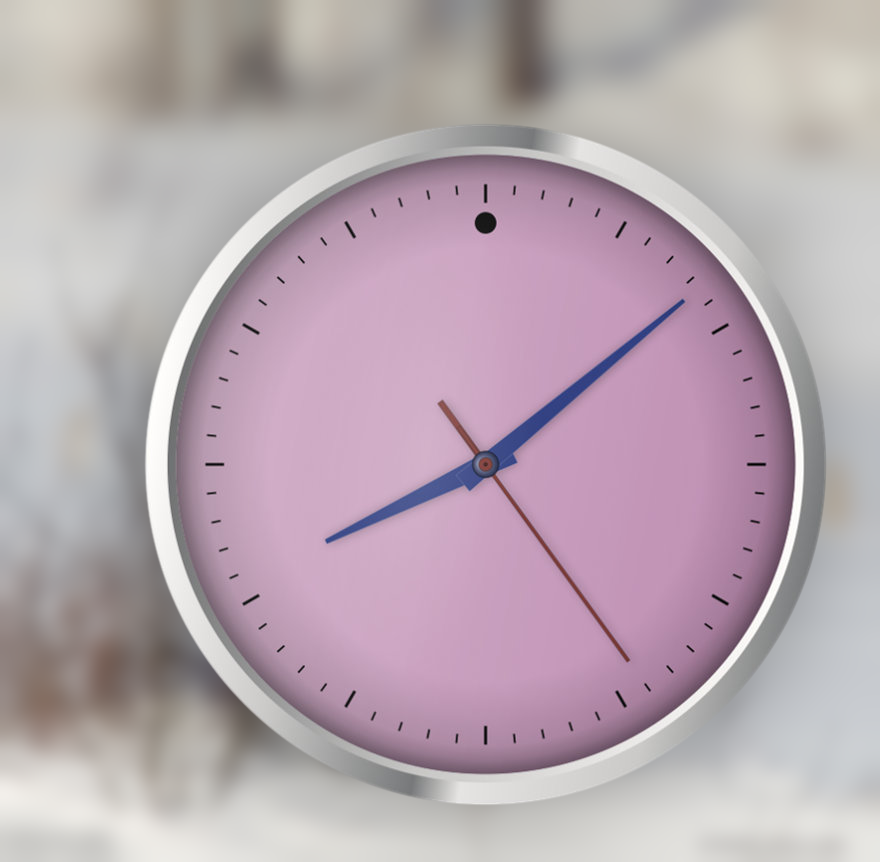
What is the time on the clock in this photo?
8:08:24
